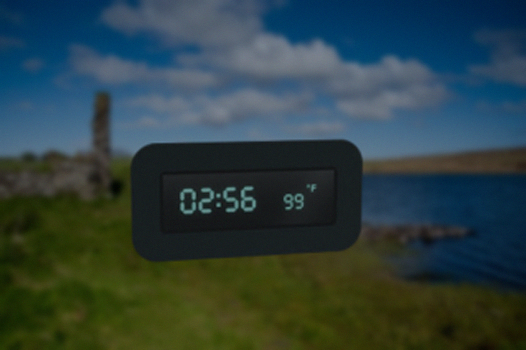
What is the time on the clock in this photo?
2:56
